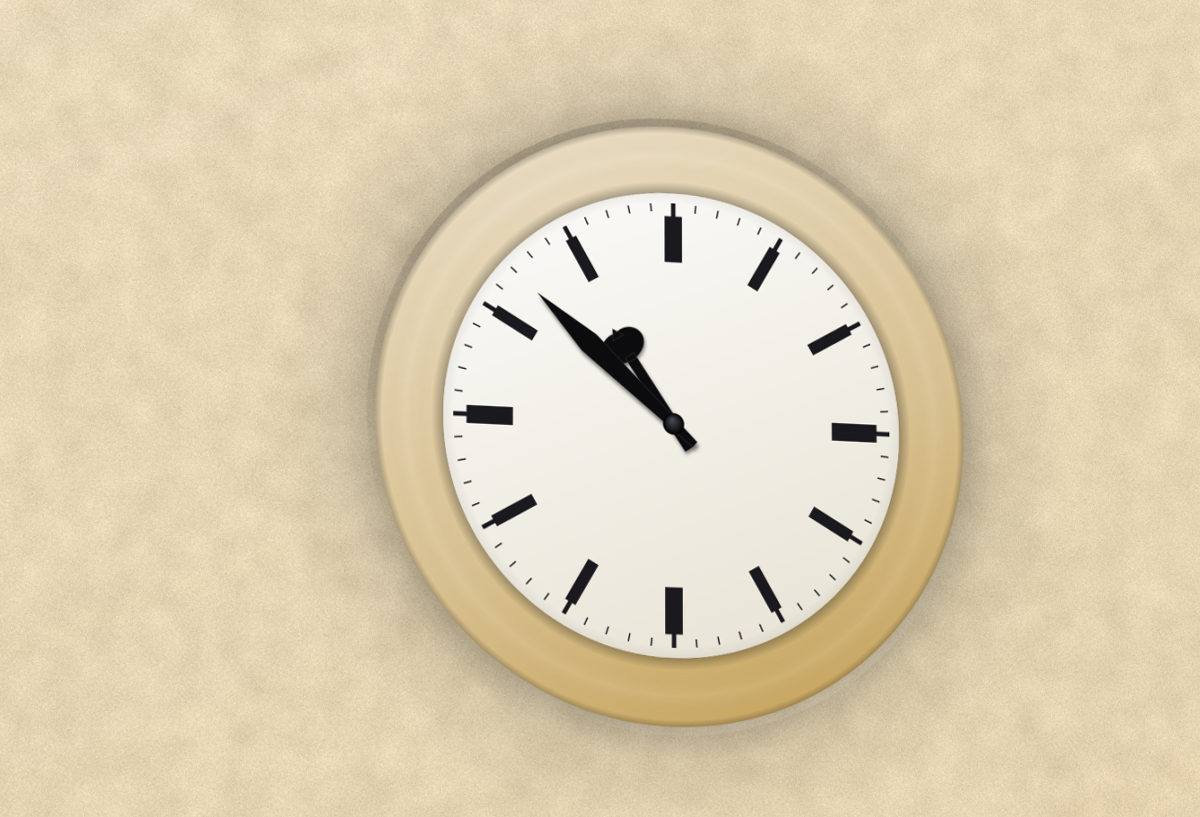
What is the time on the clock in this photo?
10:52
